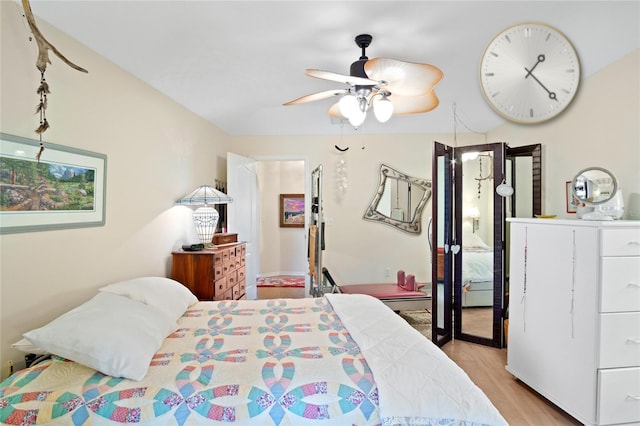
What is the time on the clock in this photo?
1:23
